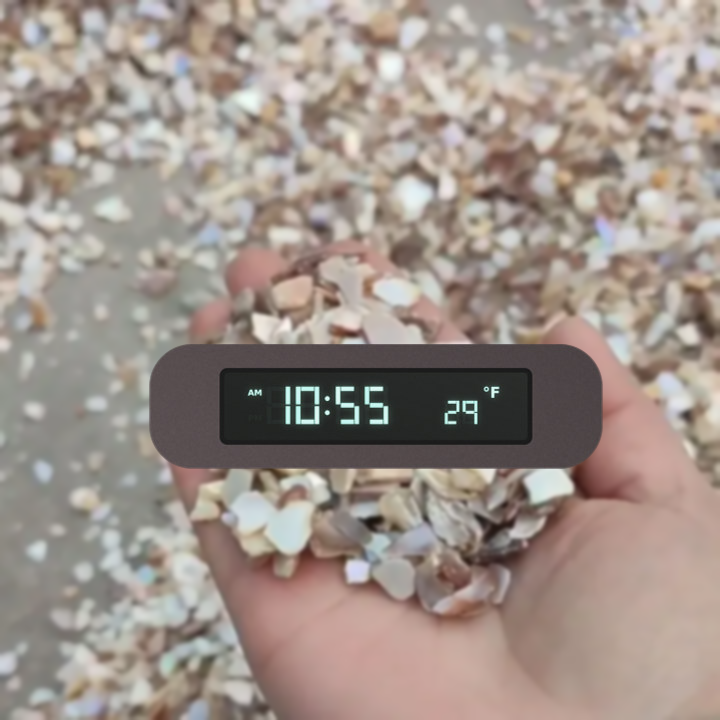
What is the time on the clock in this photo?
10:55
